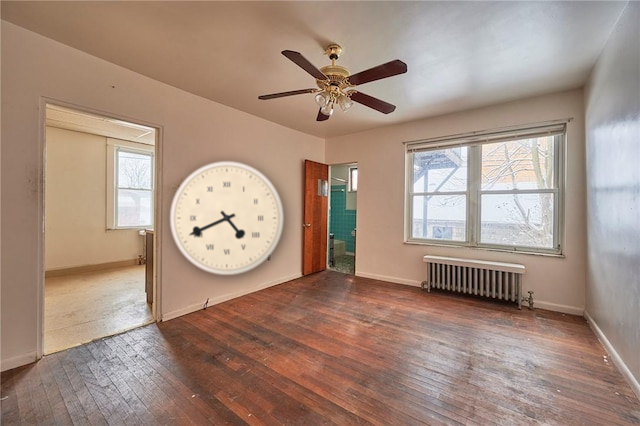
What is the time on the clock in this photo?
4:41
